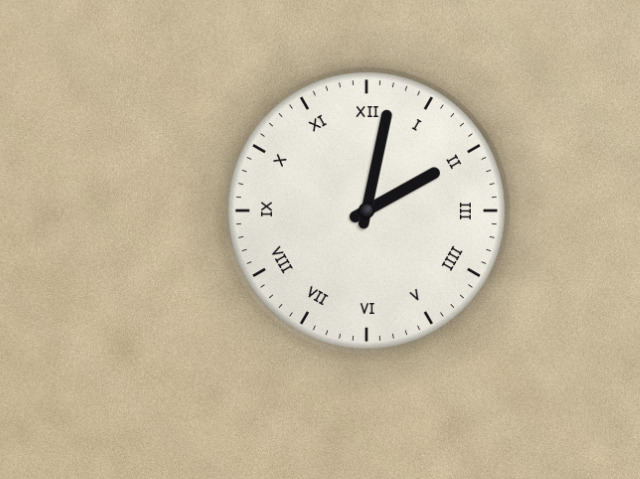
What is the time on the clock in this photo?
2:02
